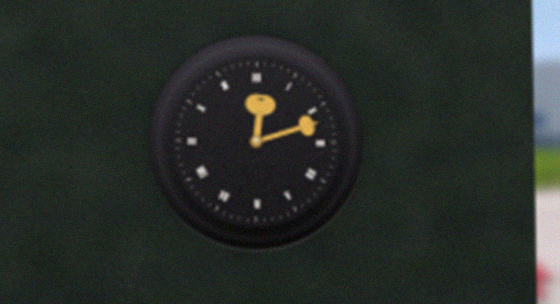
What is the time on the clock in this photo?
12:12
